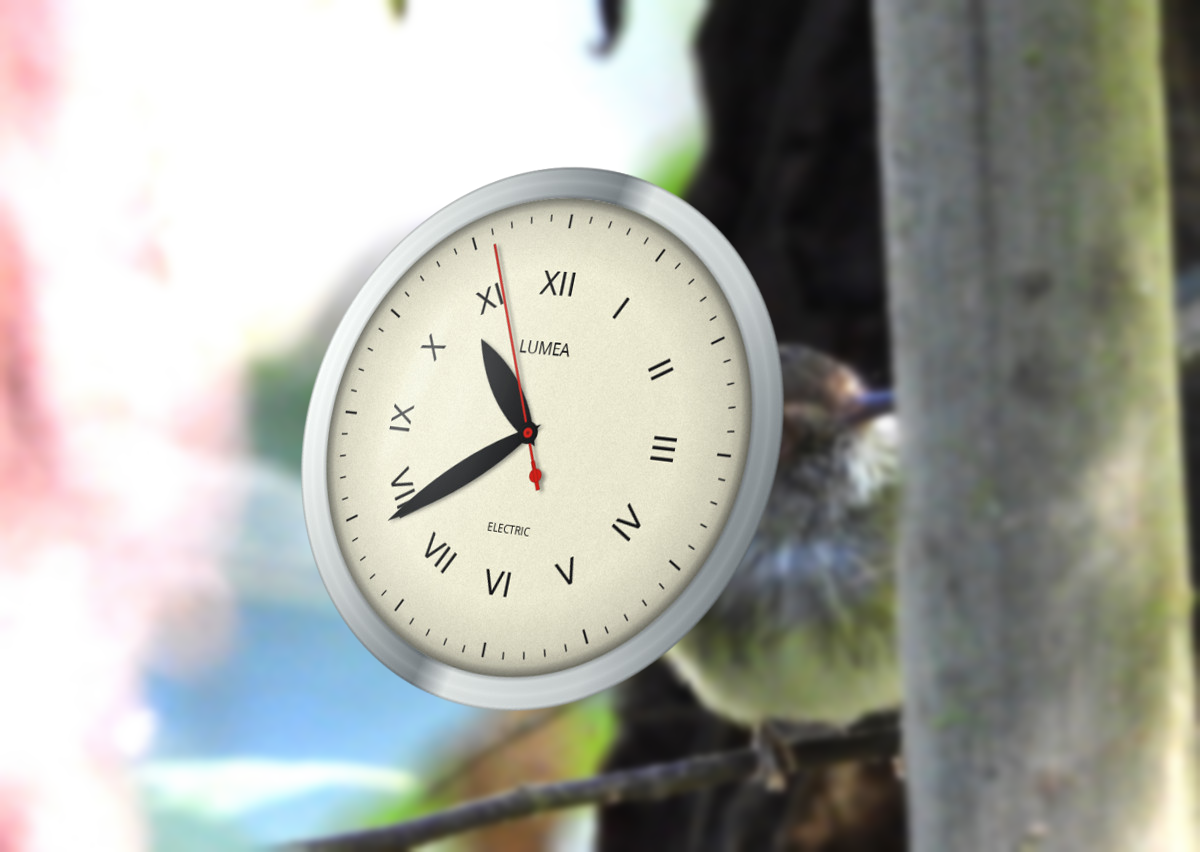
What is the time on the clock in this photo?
10:38:56
